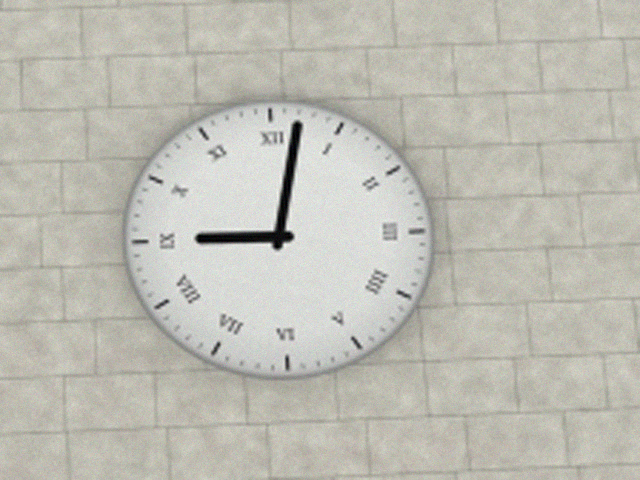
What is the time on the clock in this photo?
9:02
